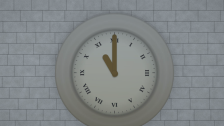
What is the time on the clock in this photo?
11:00
